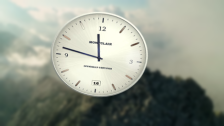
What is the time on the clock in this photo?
11:47
